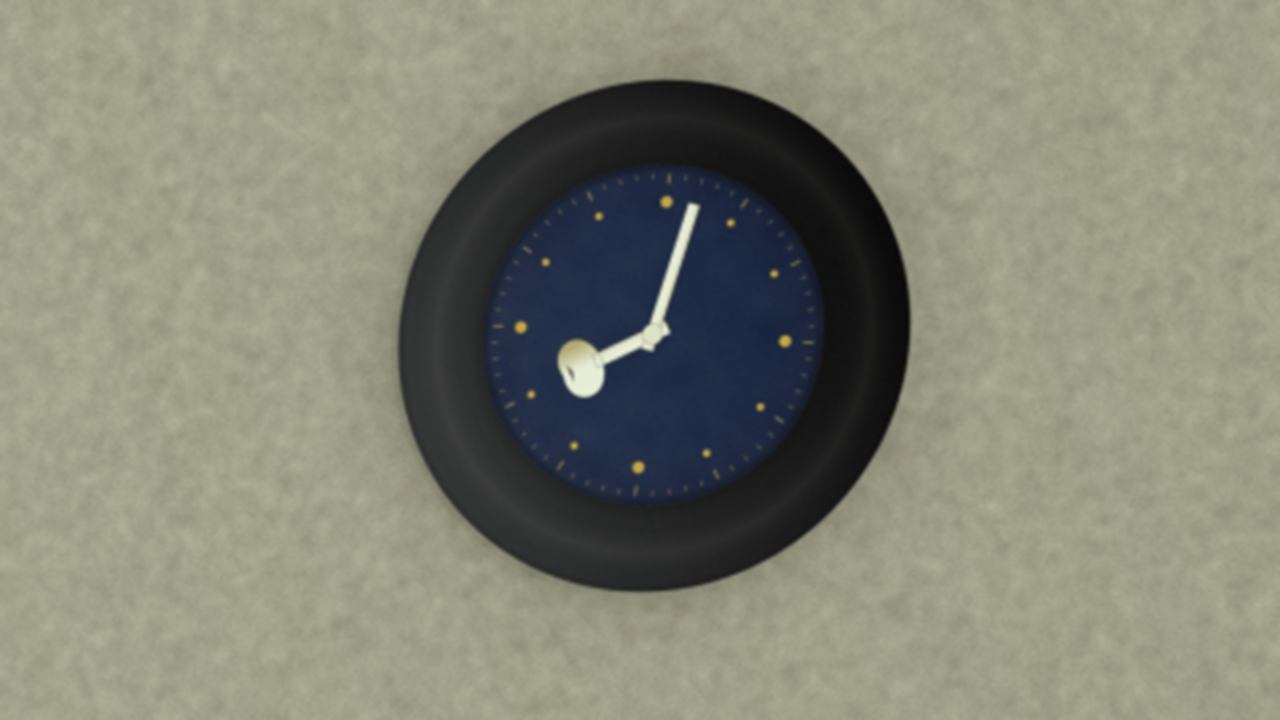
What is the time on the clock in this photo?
8:02
